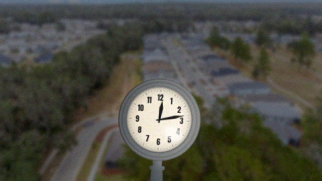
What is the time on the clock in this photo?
12:13
